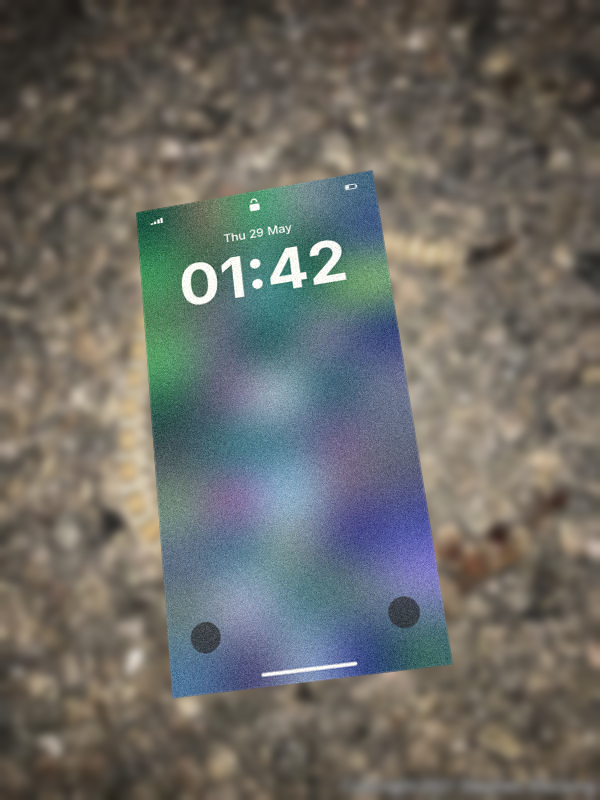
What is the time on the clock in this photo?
1:42
